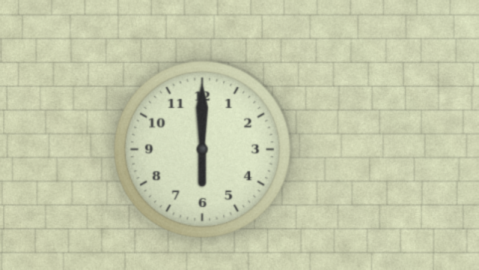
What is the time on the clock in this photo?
6:00
